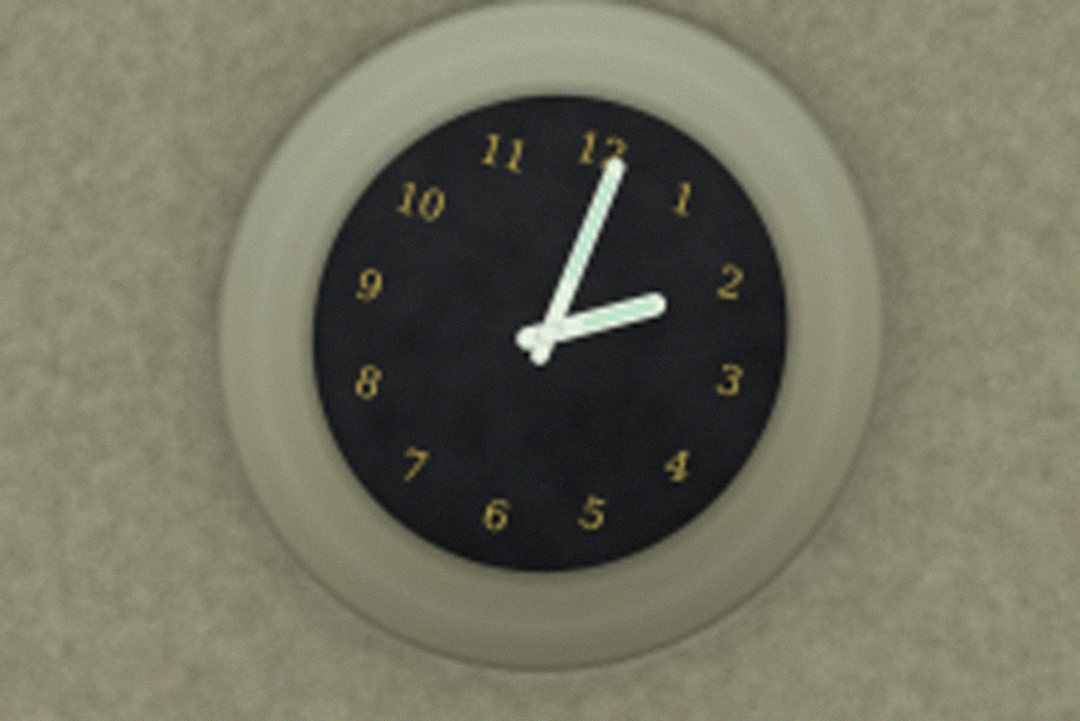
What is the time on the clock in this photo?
2:01
